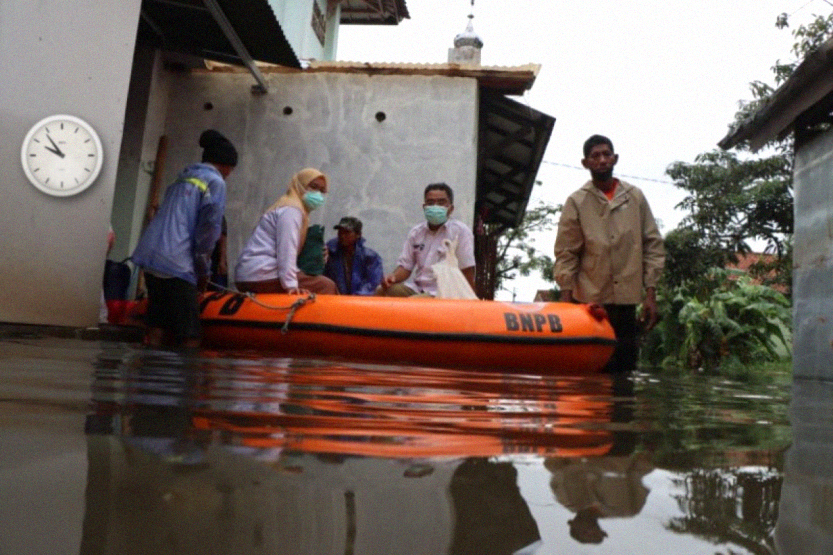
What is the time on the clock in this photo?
9:54
